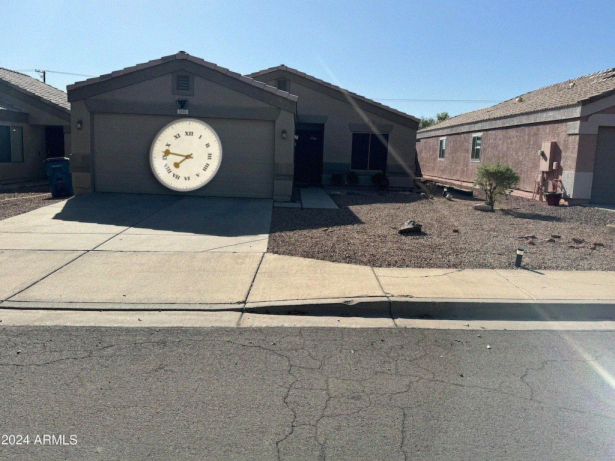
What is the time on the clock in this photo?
7:47
